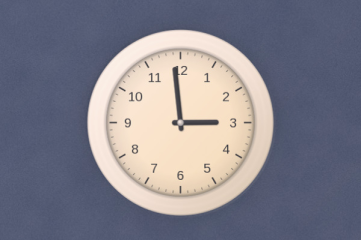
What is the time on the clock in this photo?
2:59
